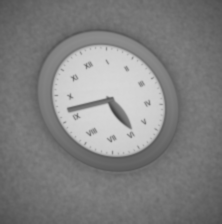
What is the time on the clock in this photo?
5:47
